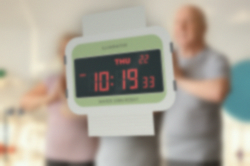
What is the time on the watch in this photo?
10:19
